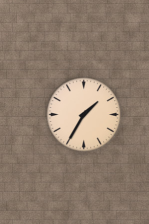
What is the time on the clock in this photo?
1:35
